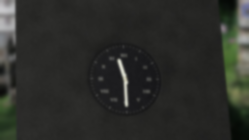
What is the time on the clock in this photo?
11:30
